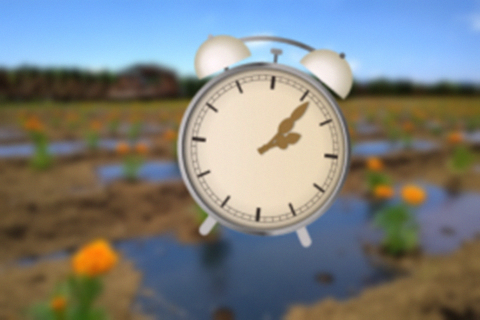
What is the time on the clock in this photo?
2:06
